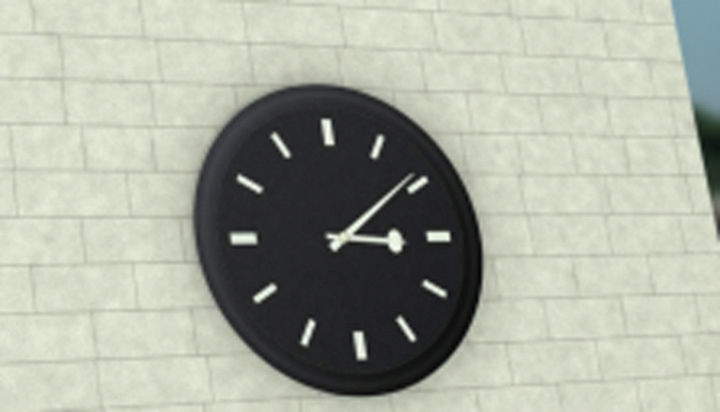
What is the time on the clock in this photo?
3:09
